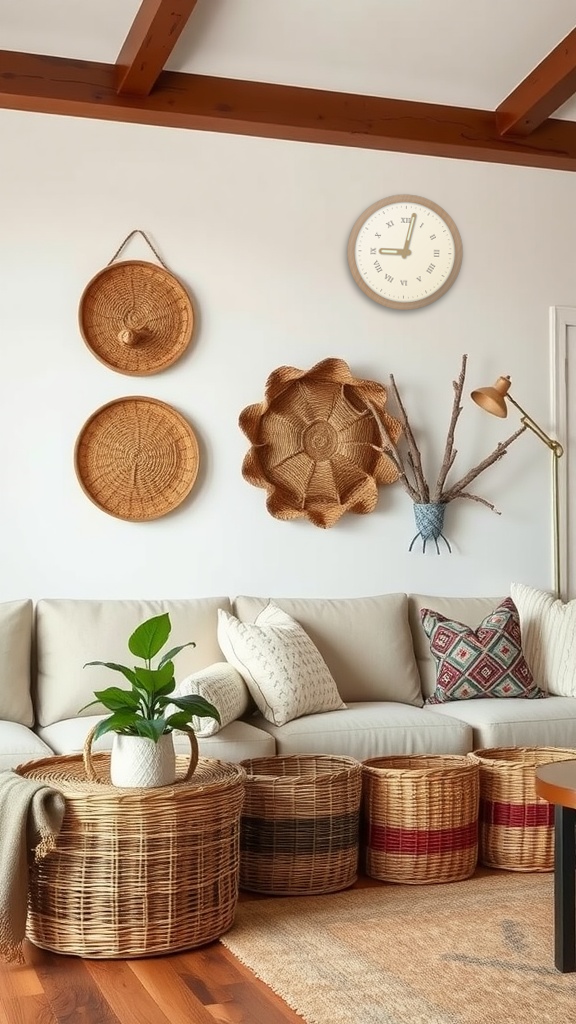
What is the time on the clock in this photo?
9:02
